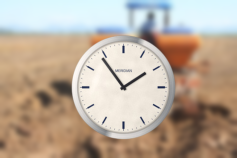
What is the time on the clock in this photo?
1:54
